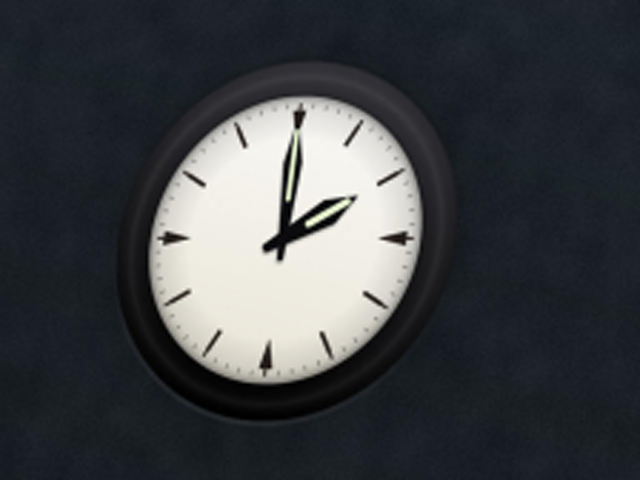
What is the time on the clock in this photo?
2:00
